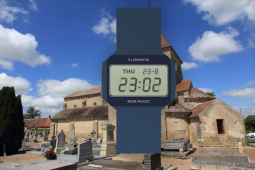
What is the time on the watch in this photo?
23:02
